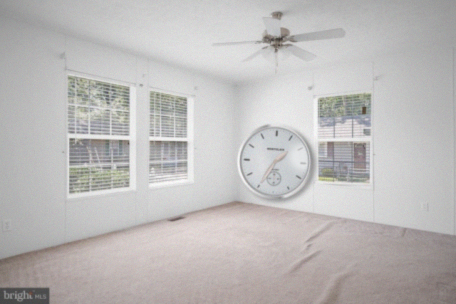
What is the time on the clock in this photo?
1:35
